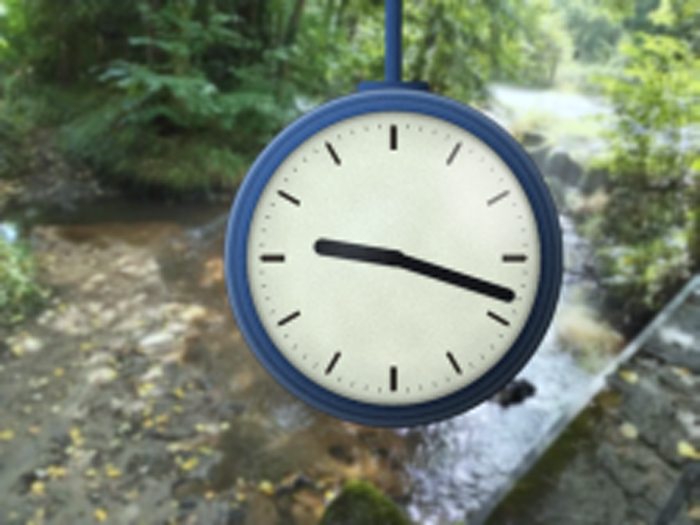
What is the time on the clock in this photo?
9:18
